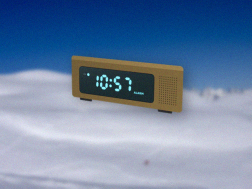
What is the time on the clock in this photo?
10:57
